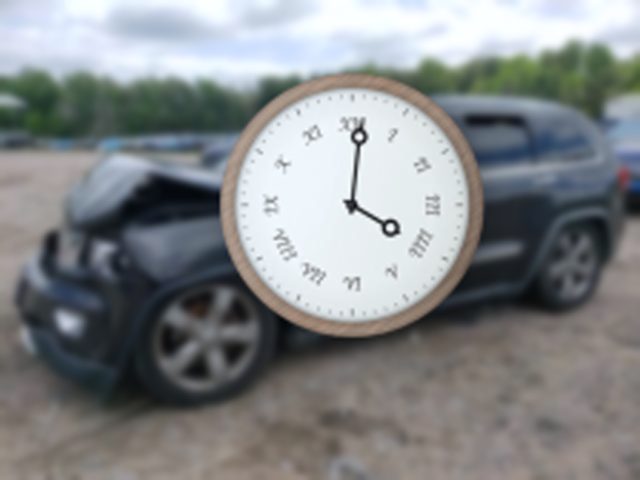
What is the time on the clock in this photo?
4:01
